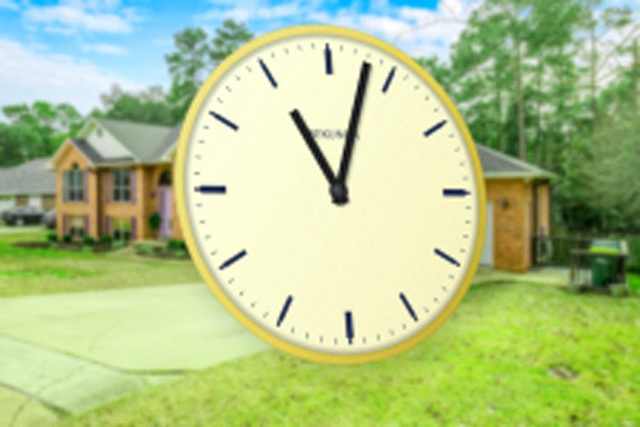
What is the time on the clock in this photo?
11:03
